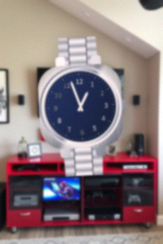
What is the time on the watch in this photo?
12:57
